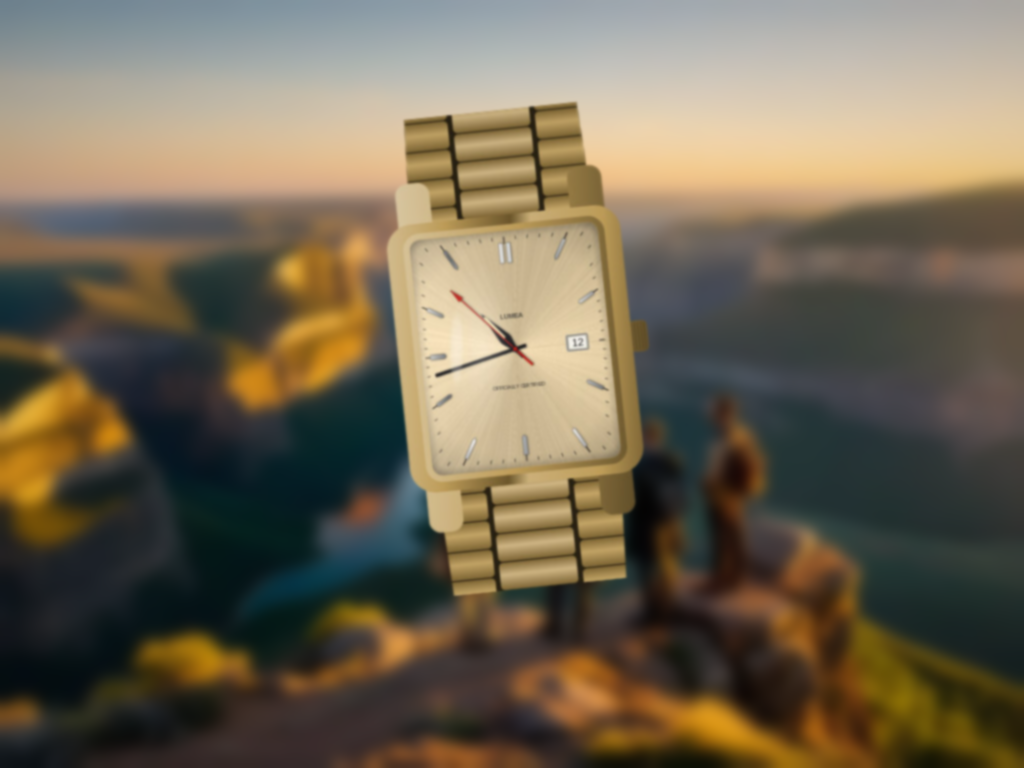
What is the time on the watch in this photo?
10:42:53
